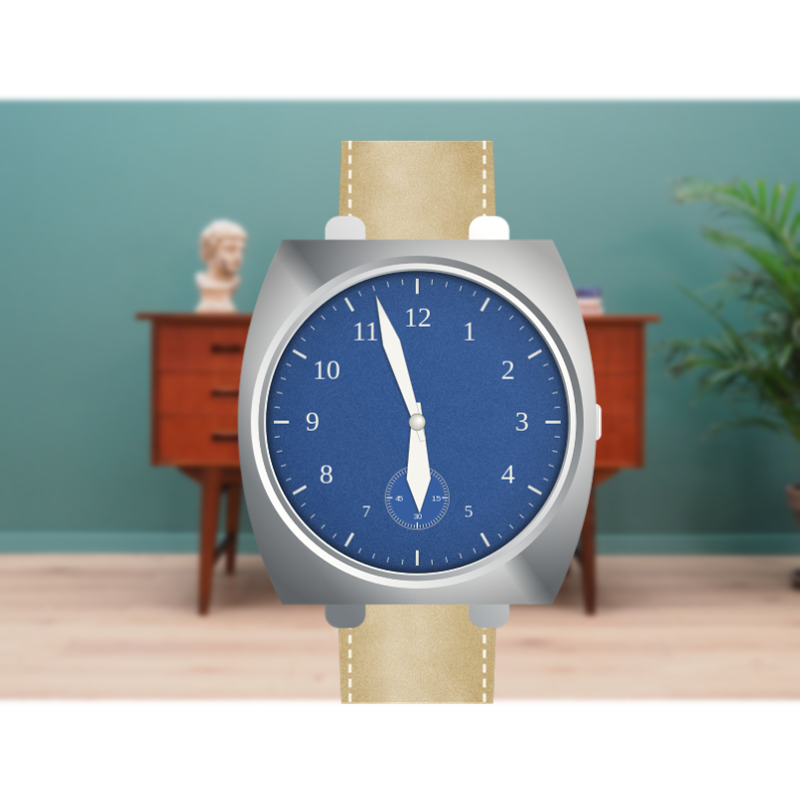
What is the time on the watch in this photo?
5:57
